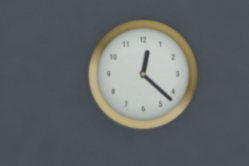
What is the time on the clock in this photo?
12:22
